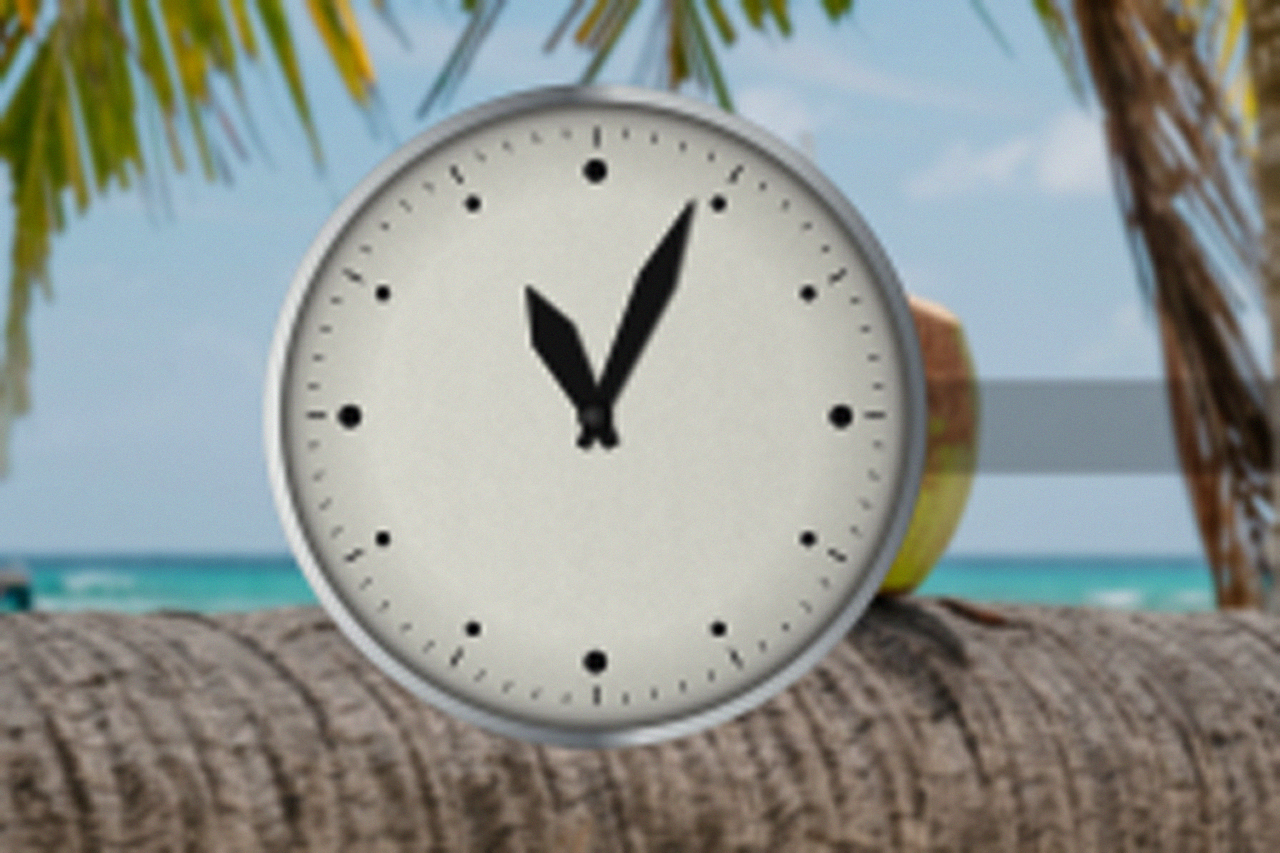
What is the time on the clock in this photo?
11:04
